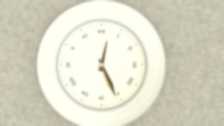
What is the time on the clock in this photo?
12:26
